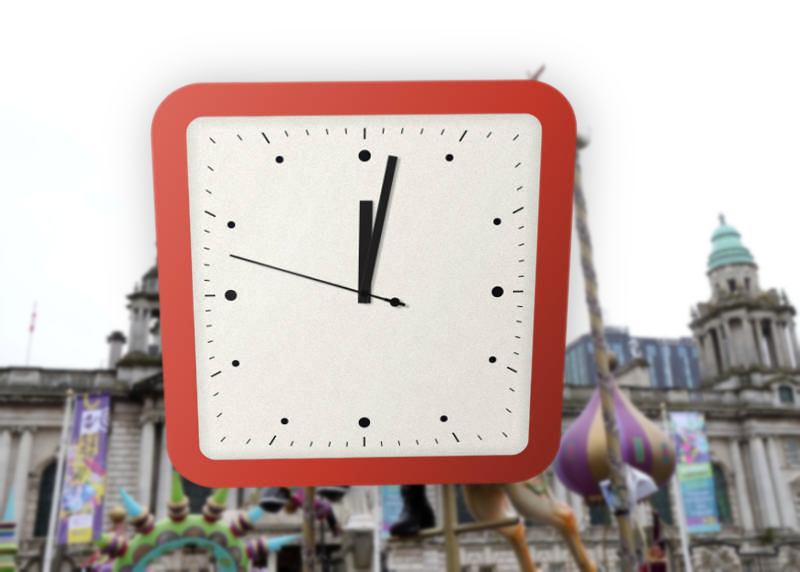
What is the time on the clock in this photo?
12:01:48
